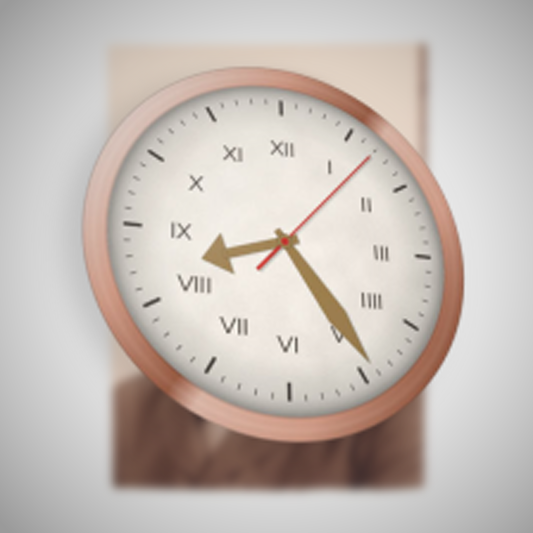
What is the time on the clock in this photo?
8:24:07
